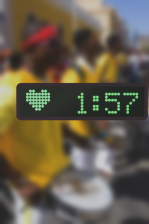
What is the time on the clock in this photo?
1:57
